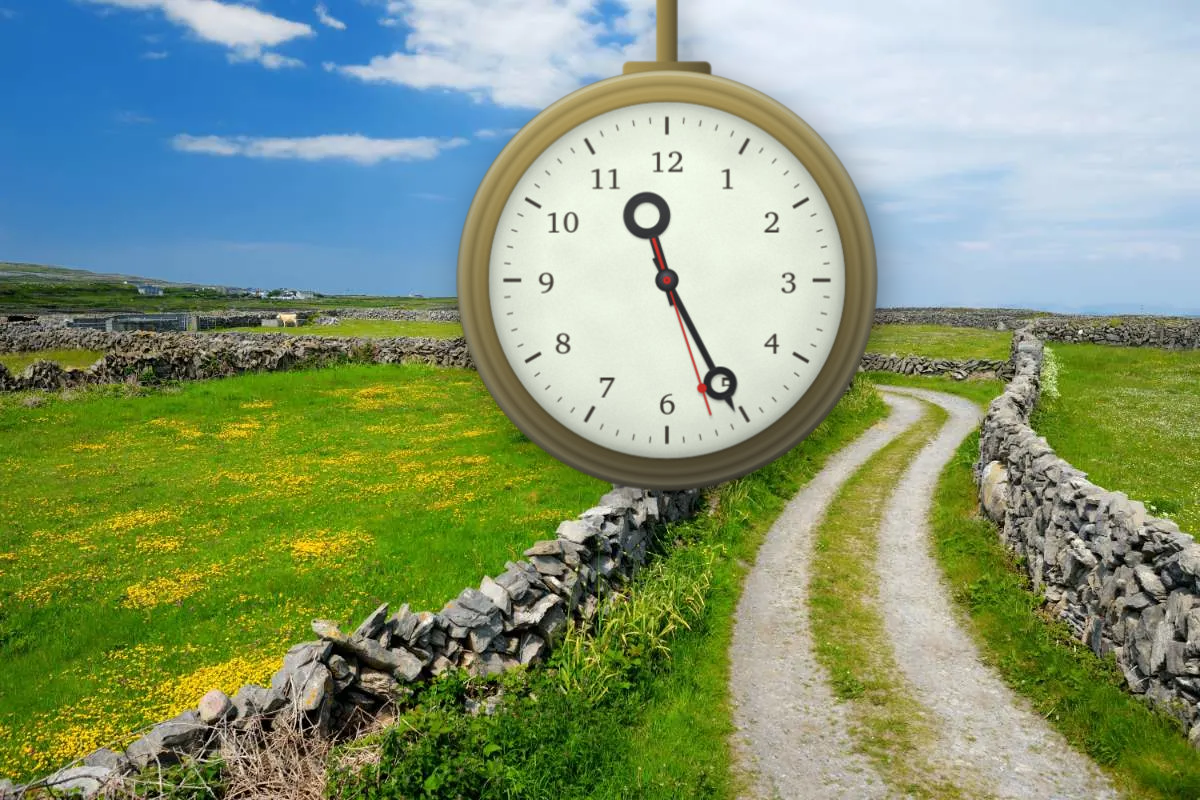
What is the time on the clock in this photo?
11:25:27
